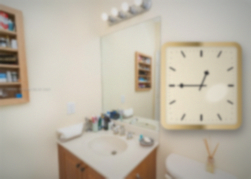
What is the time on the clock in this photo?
12:45
